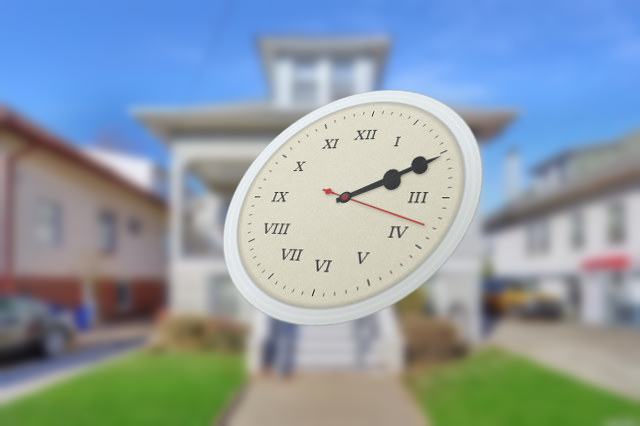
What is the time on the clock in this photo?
2:10:18
